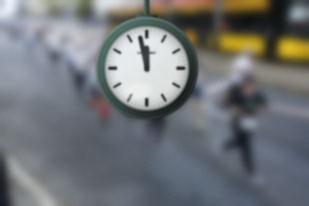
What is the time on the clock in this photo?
11:58
